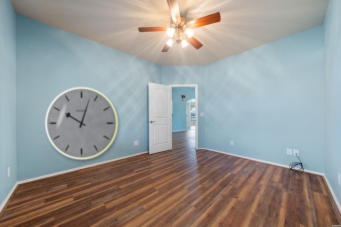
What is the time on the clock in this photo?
10:03
